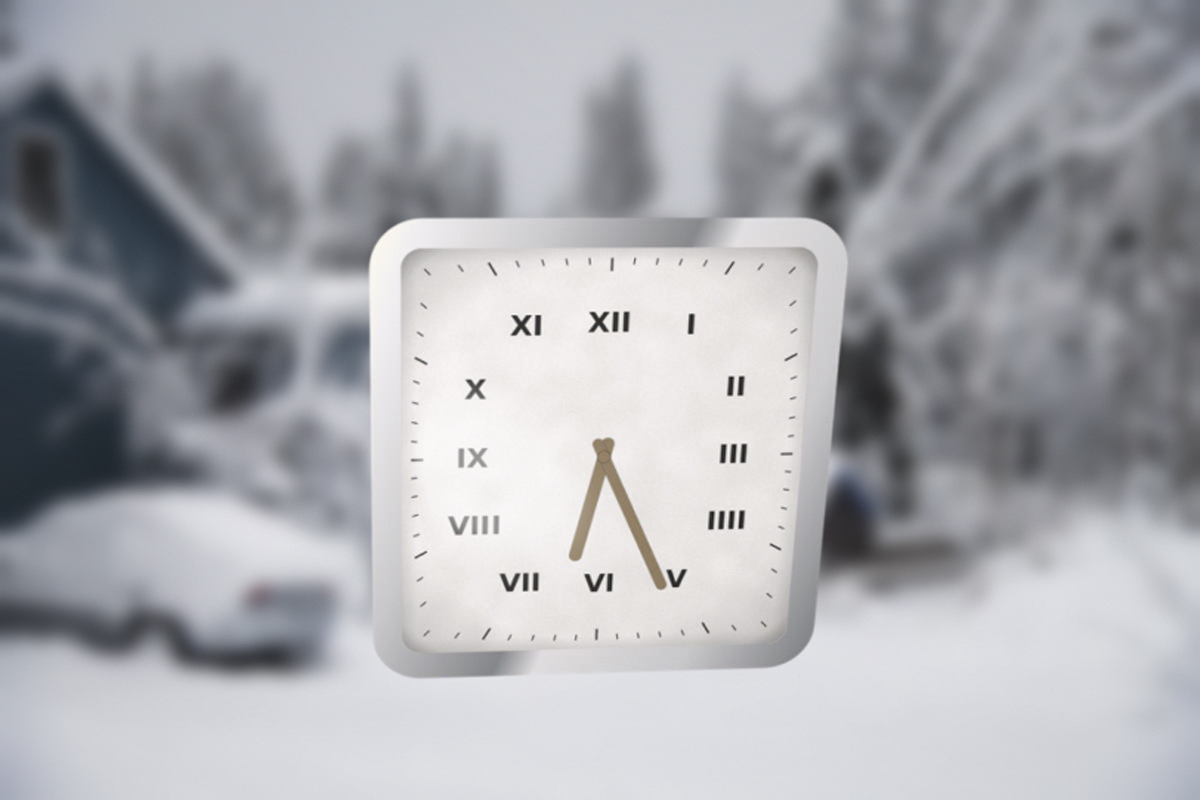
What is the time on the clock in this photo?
6:26
